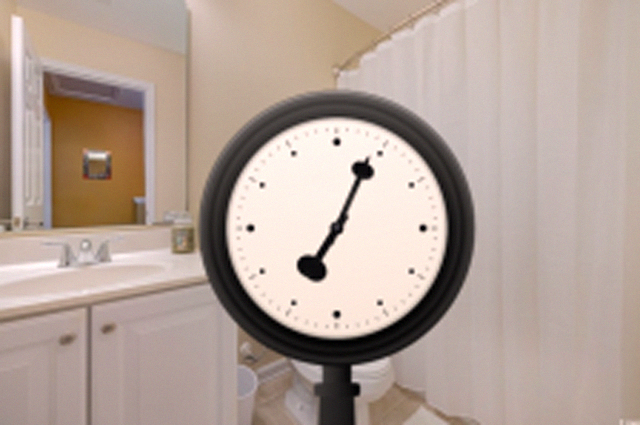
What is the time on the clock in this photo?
7:04
